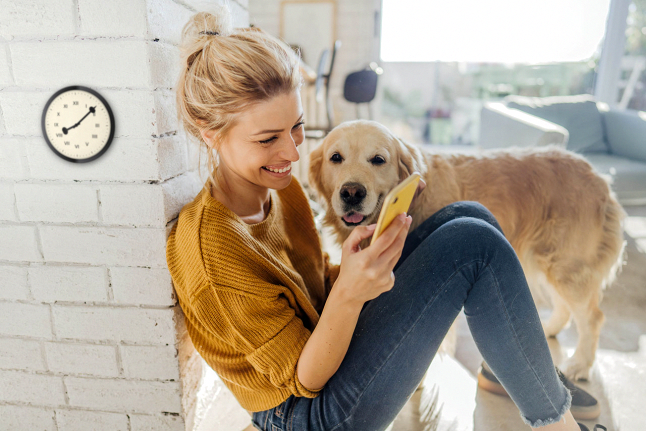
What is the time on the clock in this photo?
8:08
